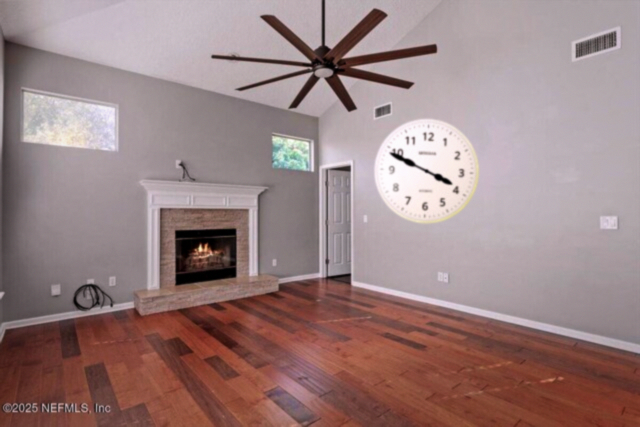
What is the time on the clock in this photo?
3:49
